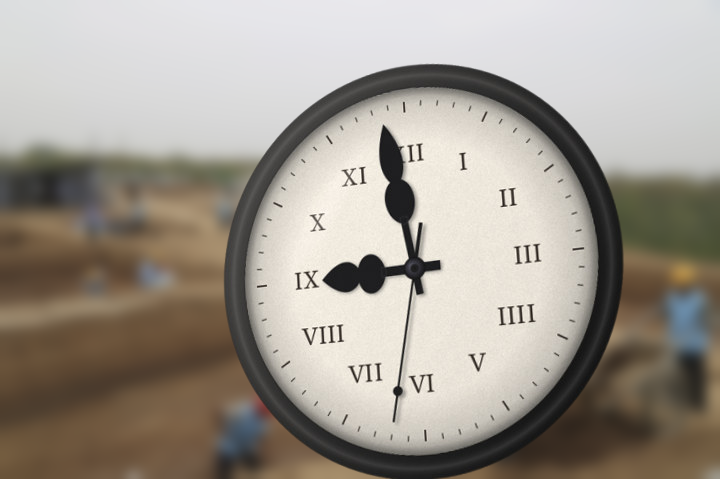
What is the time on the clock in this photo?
8:58:32
